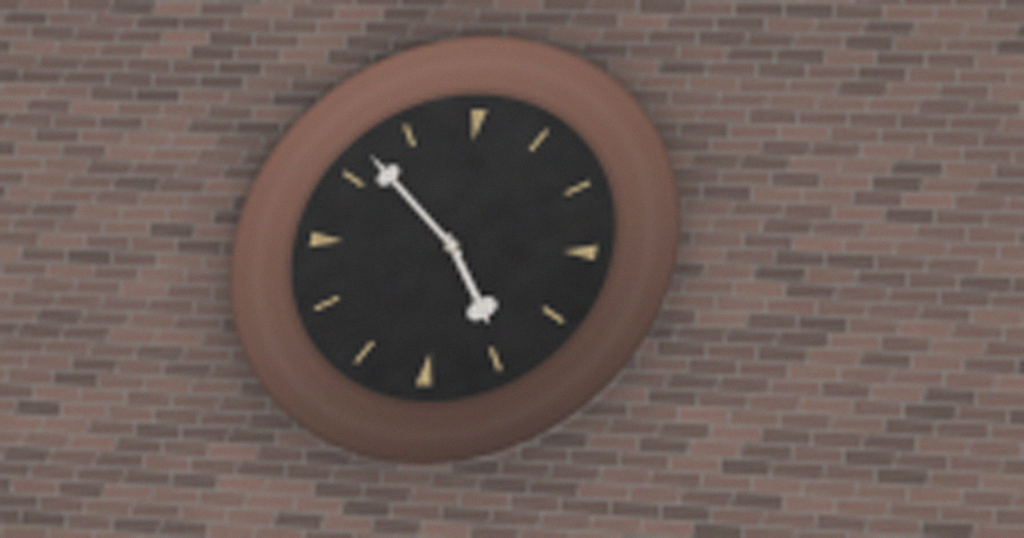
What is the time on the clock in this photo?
4:52
